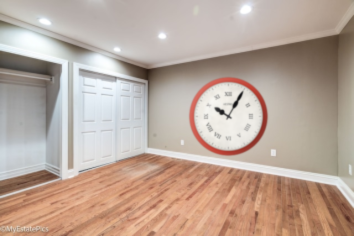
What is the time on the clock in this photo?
10:05
